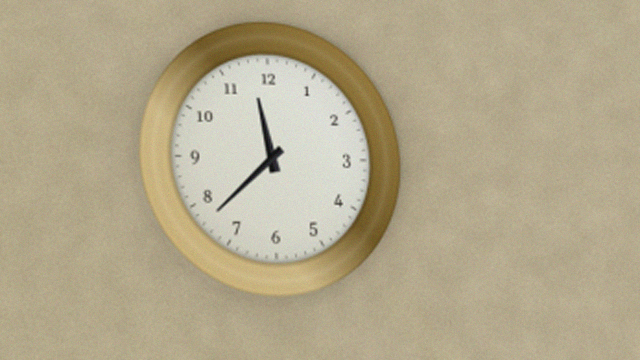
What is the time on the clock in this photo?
11:38
